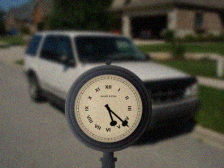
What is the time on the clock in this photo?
5:22
